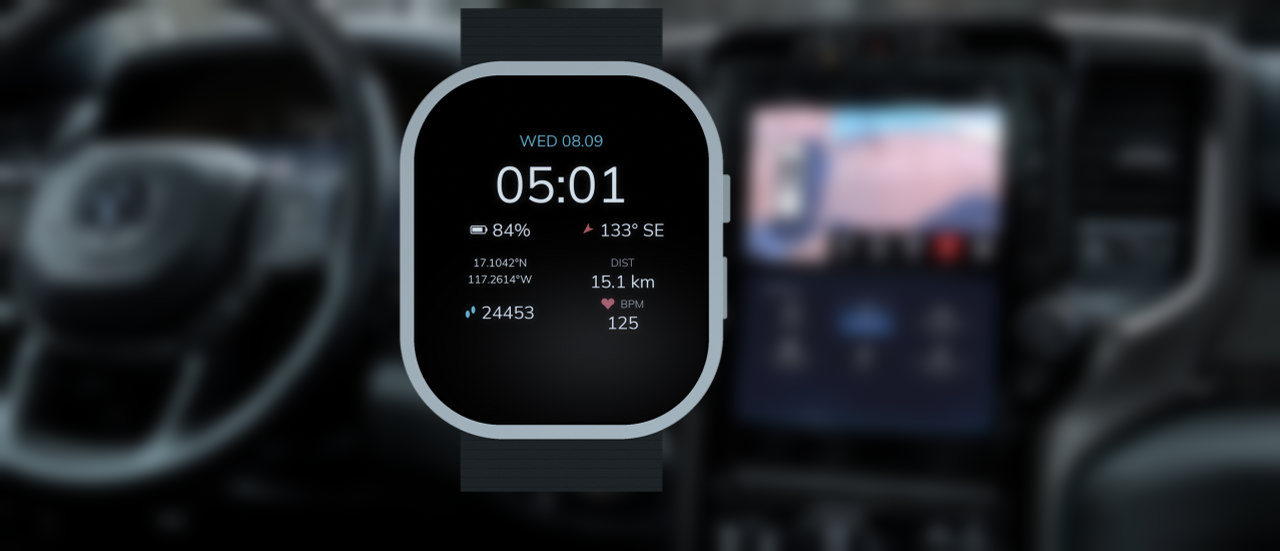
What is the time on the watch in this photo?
5:01
